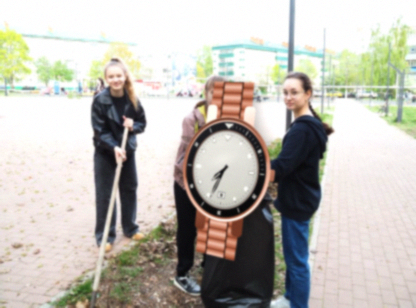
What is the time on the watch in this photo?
7:34
